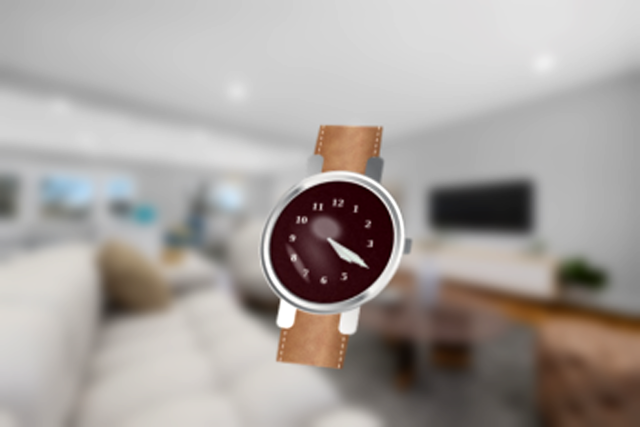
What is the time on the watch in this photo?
4:20
